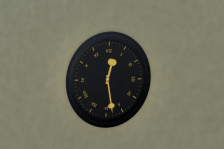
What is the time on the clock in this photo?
12:28
